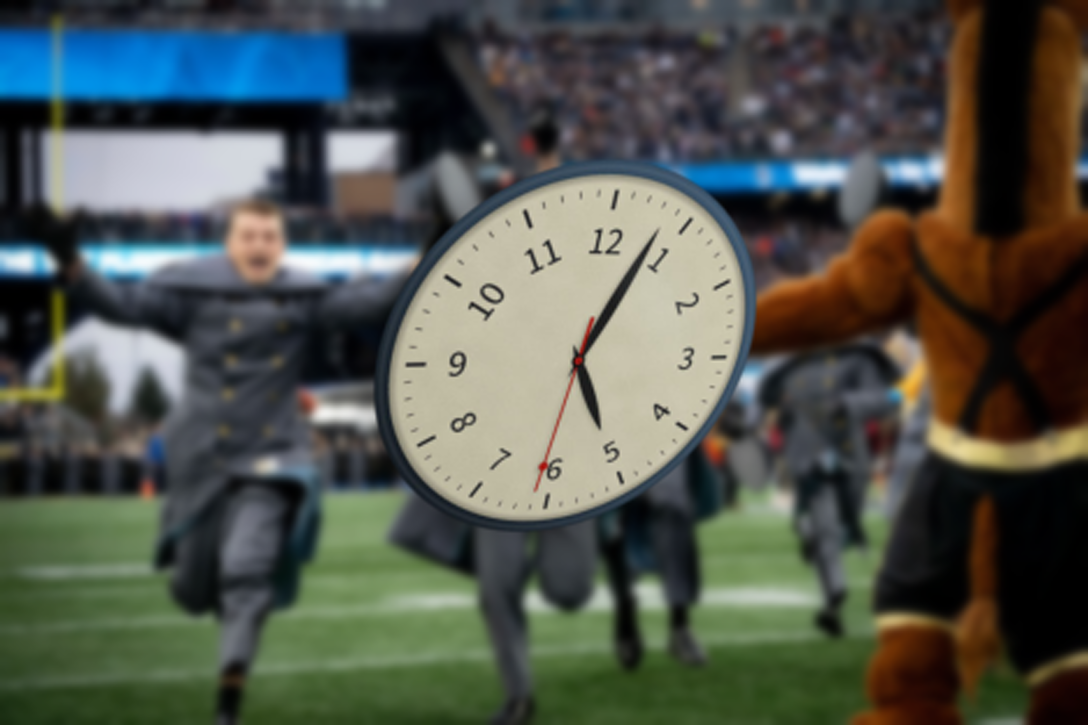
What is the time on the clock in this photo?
5:03:31
